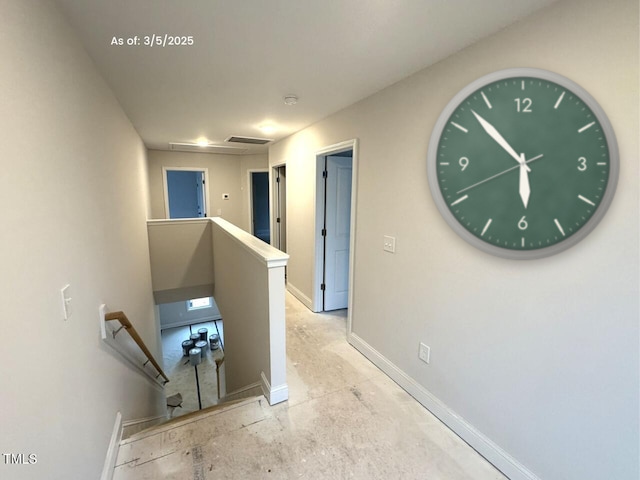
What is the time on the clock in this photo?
5:52:41
